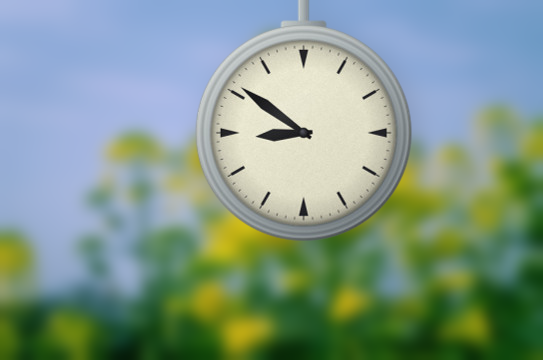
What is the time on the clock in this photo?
8:51
